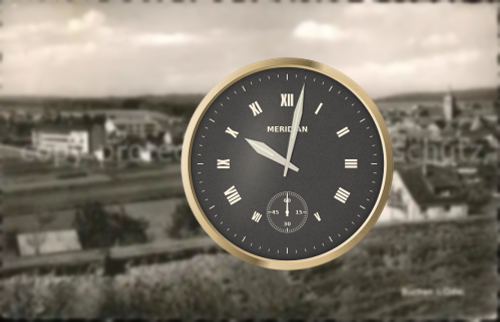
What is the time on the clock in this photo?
10:02
